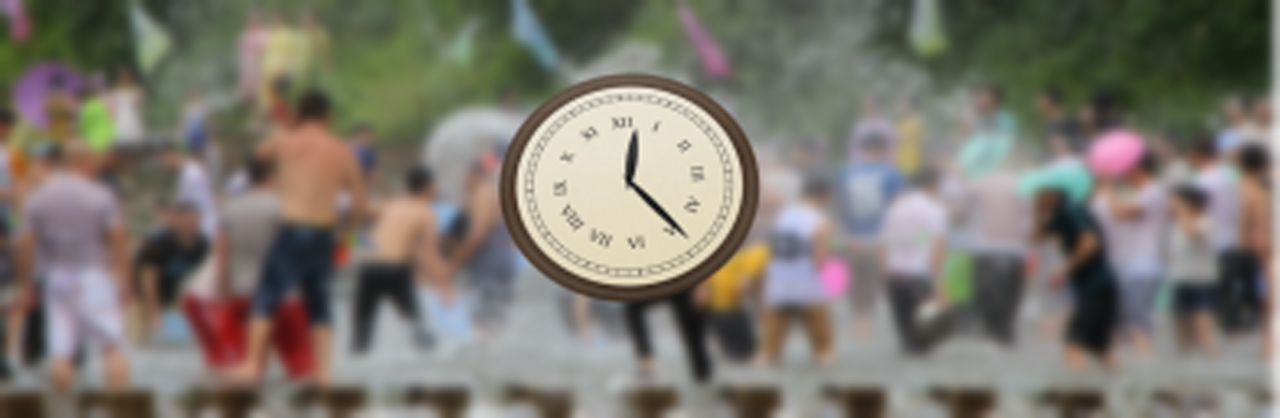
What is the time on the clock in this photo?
12:24
